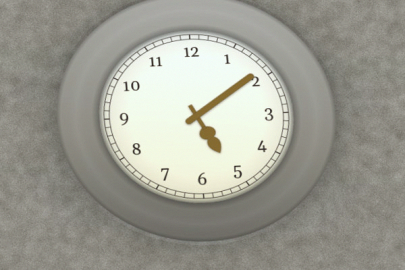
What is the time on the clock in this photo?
5:09
